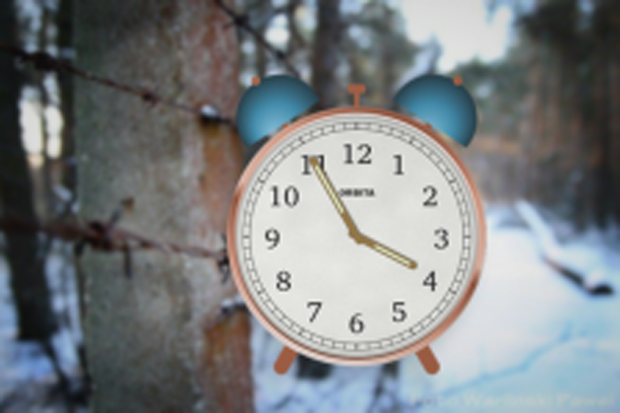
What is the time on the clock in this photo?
3:55
